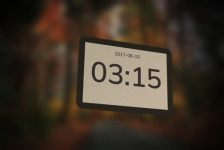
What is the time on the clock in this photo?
3:15
